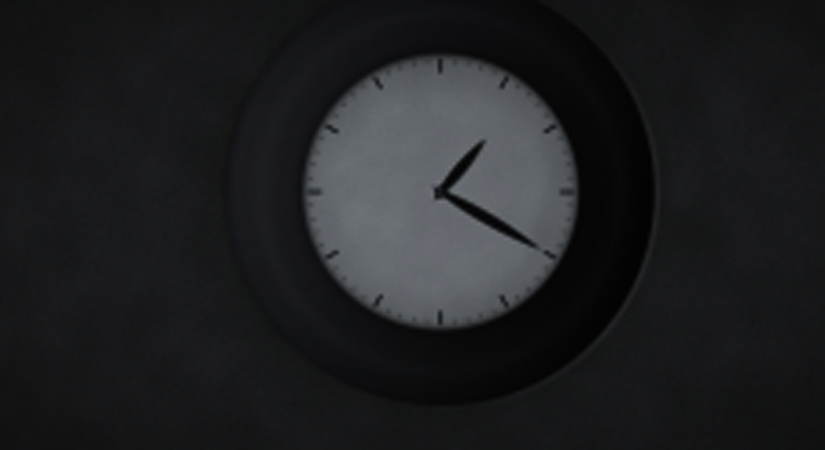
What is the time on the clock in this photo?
1:20
